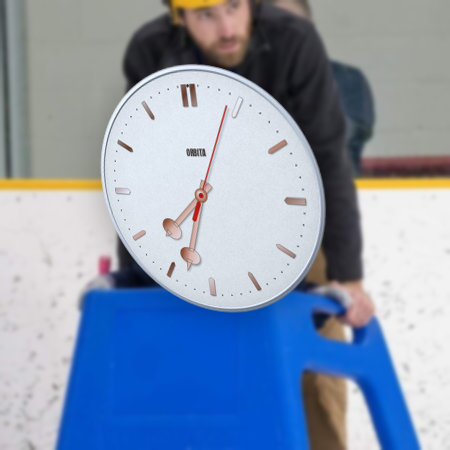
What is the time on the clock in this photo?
7:33:04
